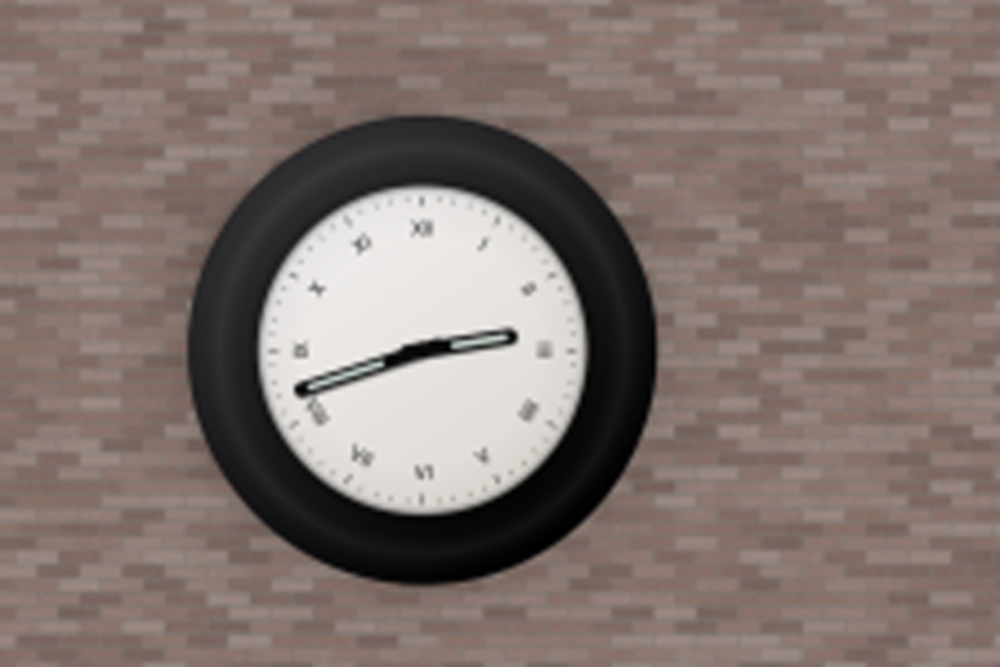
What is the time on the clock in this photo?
2:42
